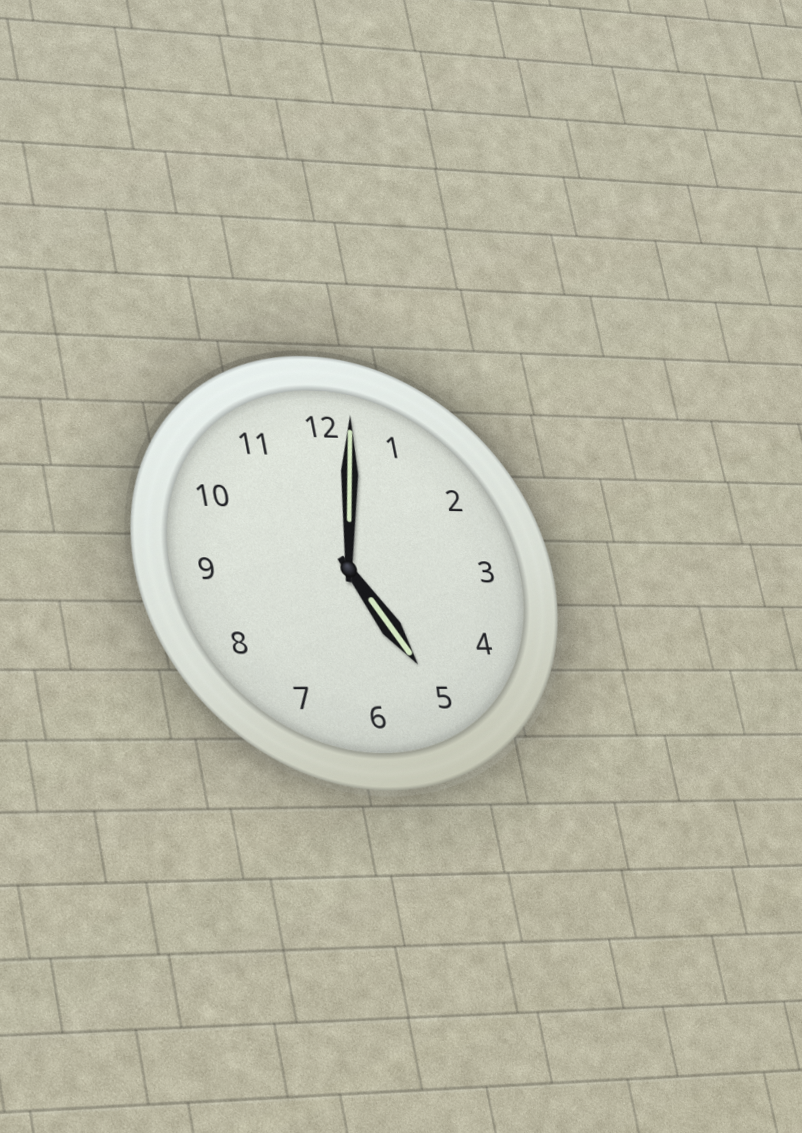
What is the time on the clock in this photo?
5:02
